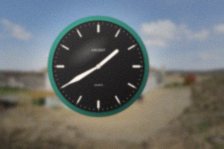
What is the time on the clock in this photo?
1:40
